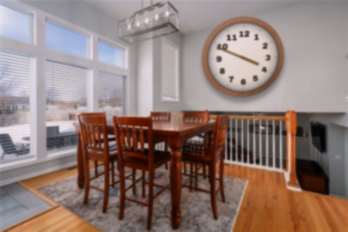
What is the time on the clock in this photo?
3:49
